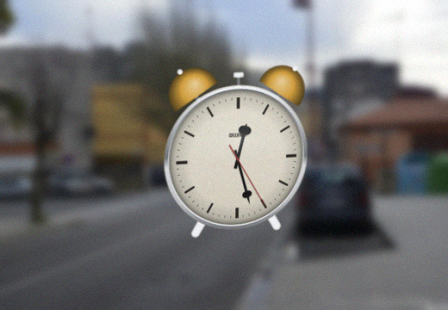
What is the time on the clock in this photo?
12:27:25
